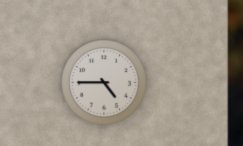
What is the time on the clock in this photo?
4:45
